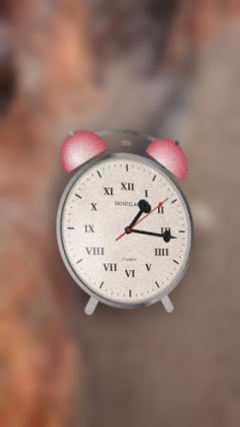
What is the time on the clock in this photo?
1:16:09
